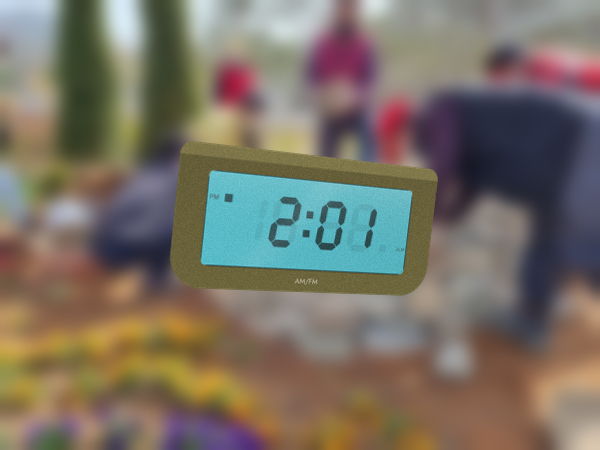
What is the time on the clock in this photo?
2:01
